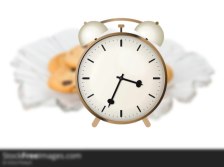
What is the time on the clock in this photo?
3:34
